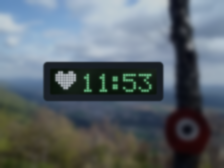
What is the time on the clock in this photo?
11:53
